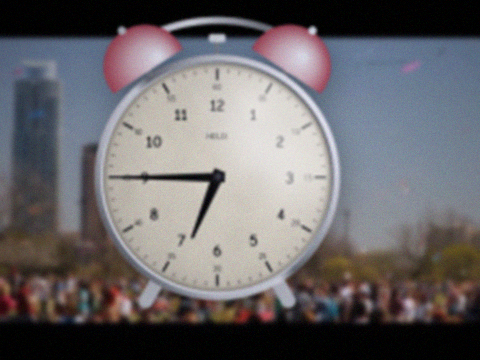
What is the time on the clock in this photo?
6:45
